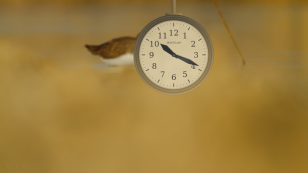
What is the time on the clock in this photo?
10:19
